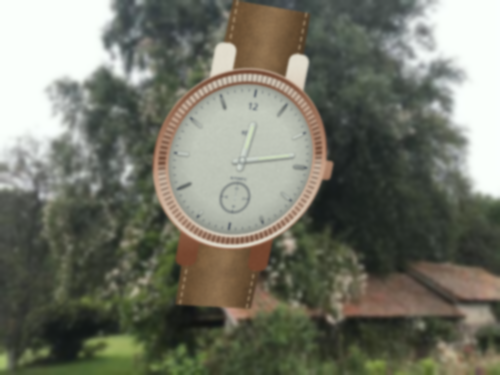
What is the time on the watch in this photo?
12:13
